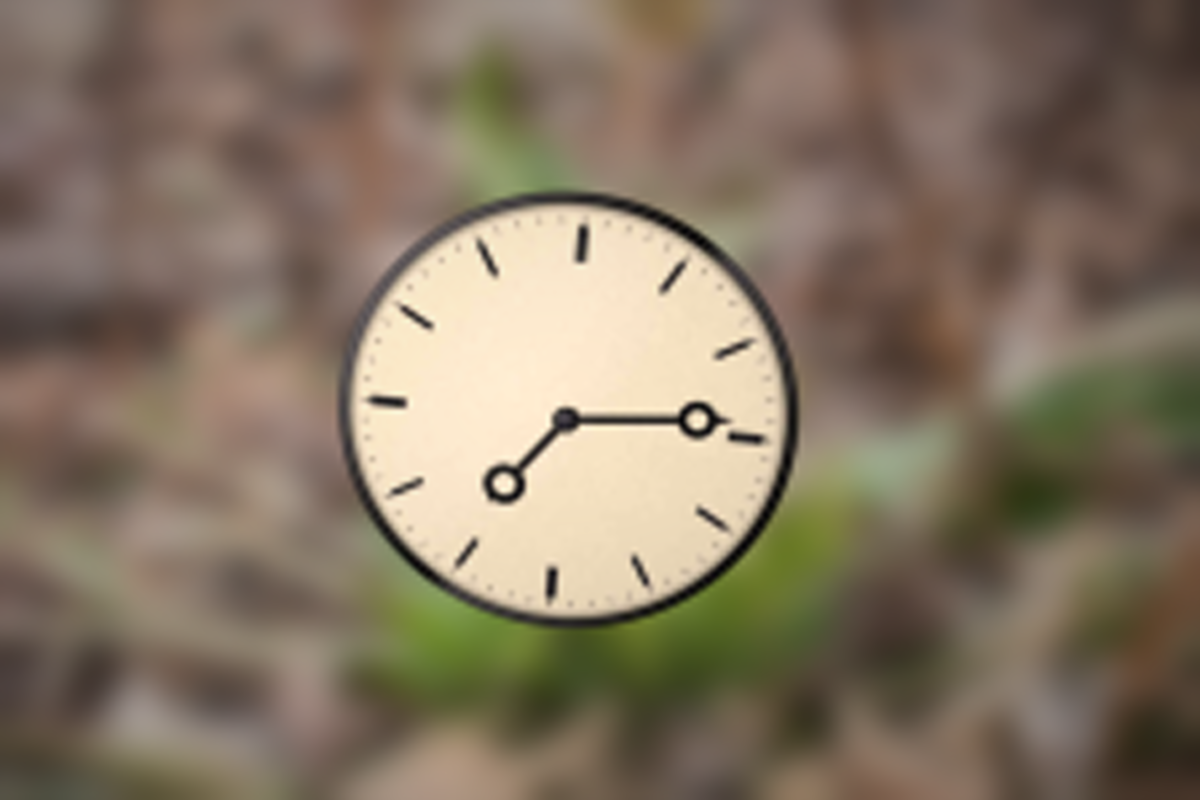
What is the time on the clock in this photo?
7:14
